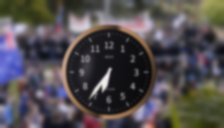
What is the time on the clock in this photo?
6:36
